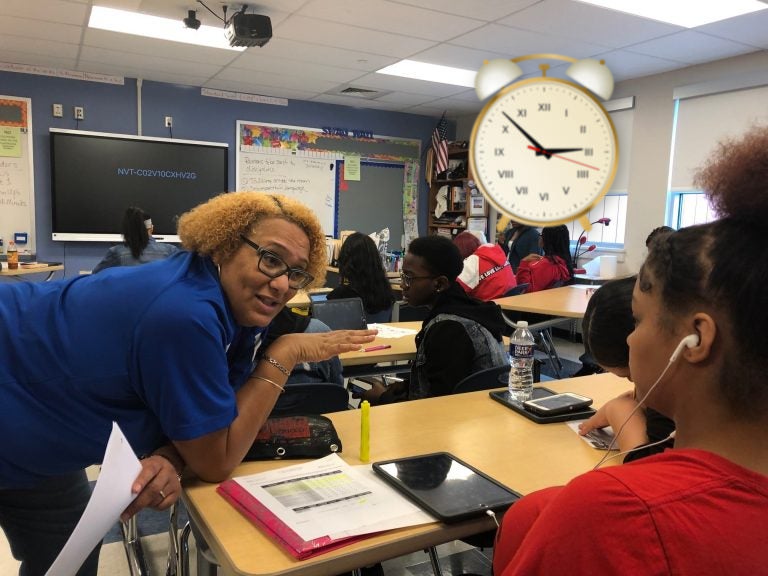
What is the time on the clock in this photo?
2:52:18
